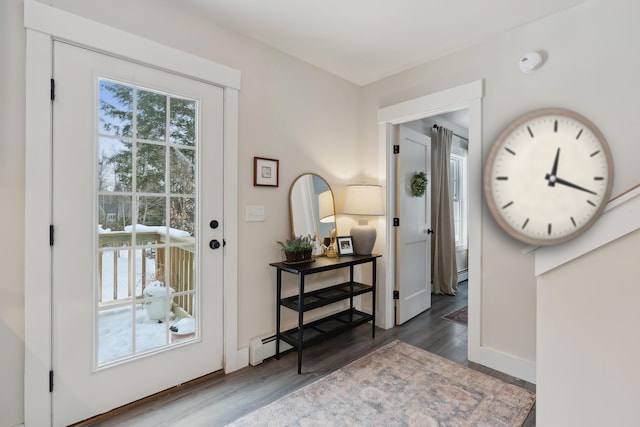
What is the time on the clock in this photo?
12:18
